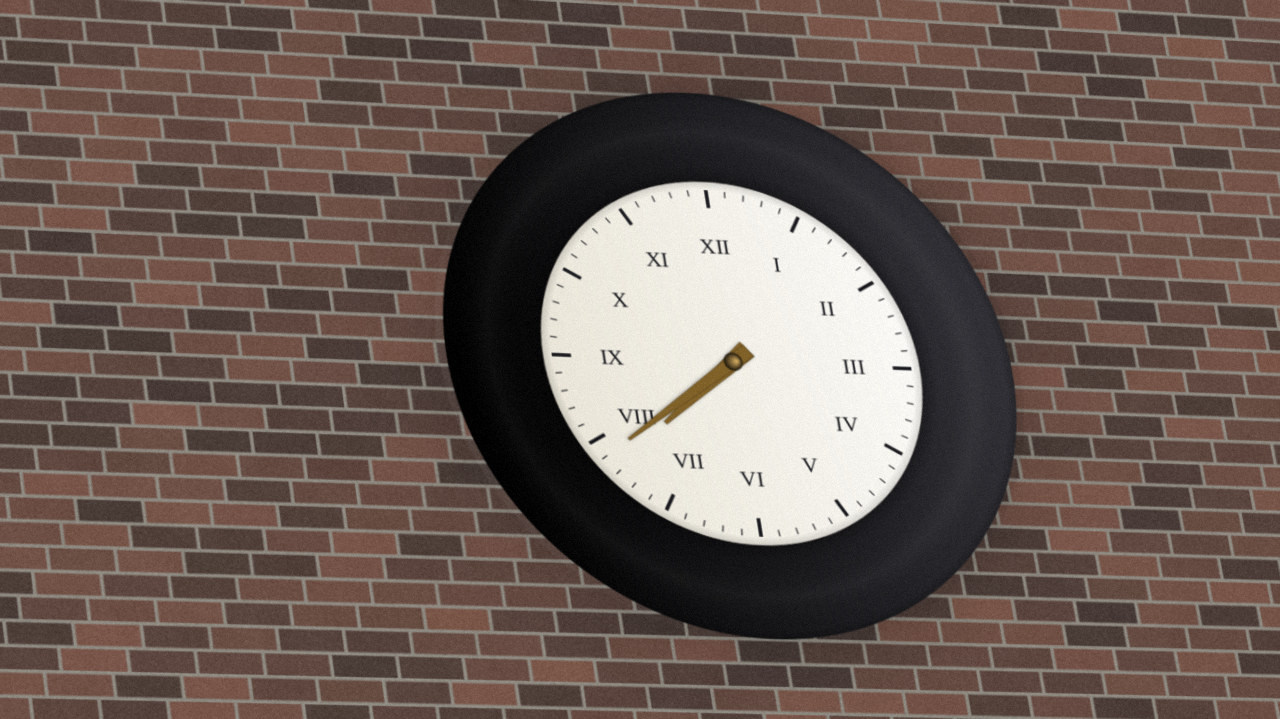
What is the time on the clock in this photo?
7:39
